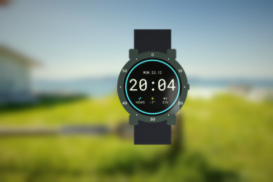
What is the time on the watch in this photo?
20:04
